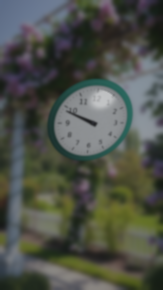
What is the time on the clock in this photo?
9:49
